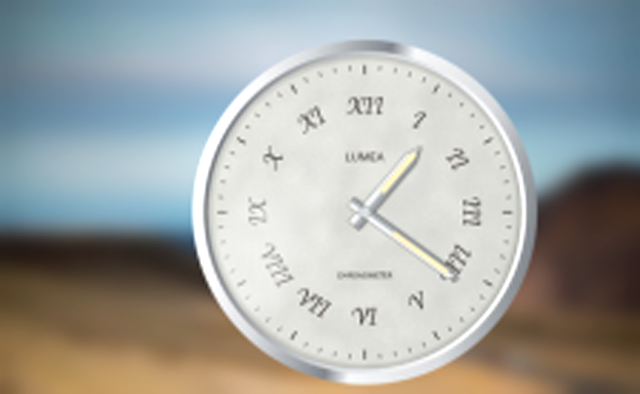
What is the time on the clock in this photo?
1:21
